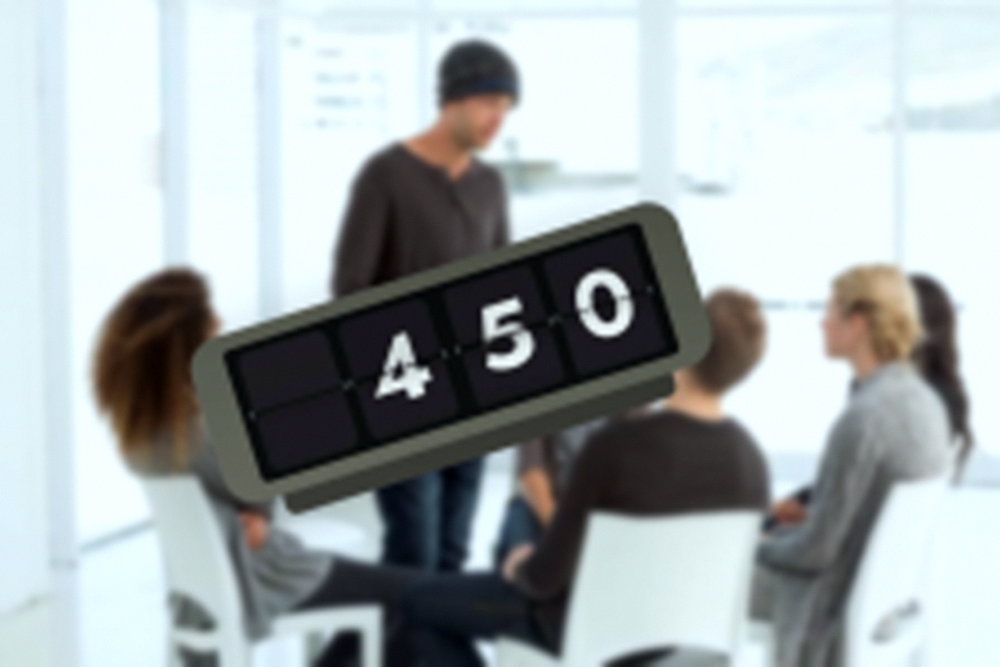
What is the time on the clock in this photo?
4:50
